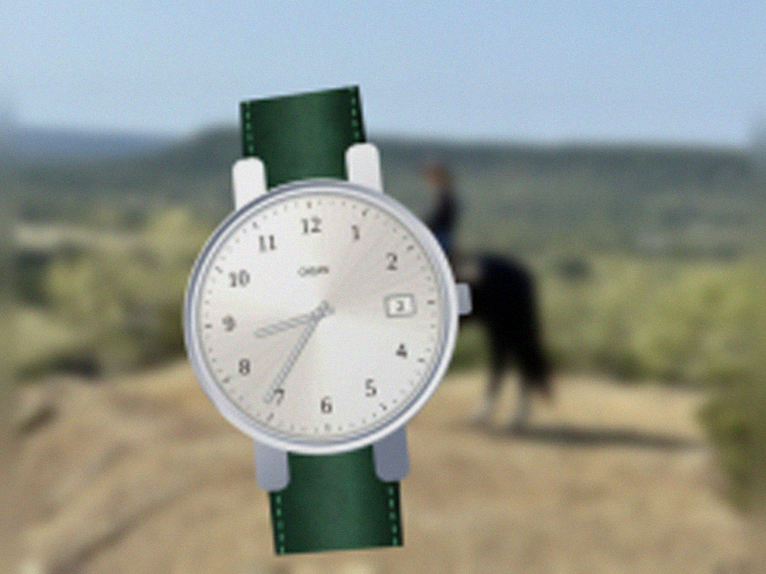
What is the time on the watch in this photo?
8:36
